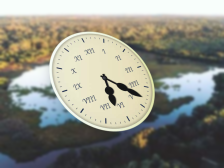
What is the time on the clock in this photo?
6:23
